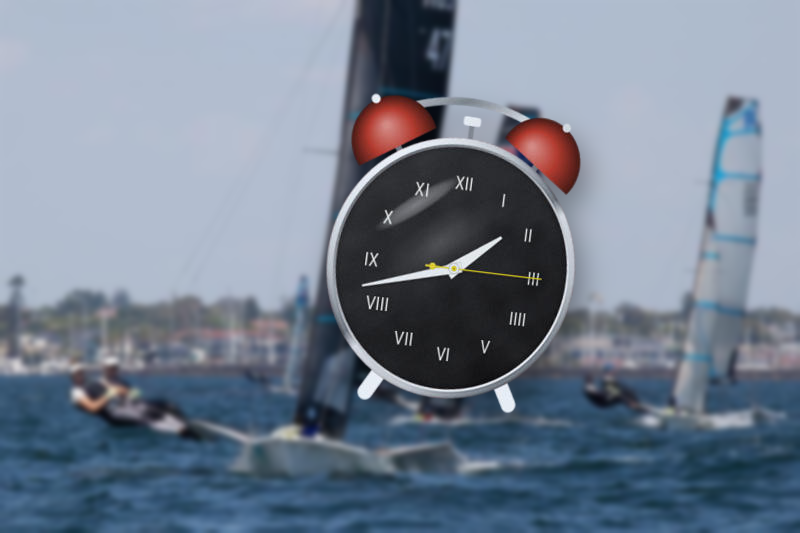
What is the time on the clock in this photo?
1:42:15
